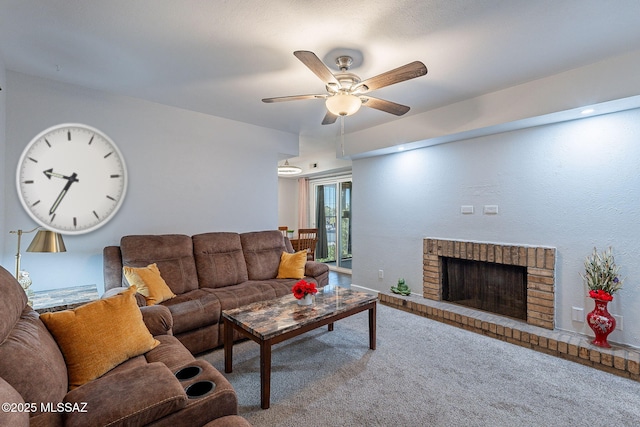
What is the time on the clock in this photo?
9:36
